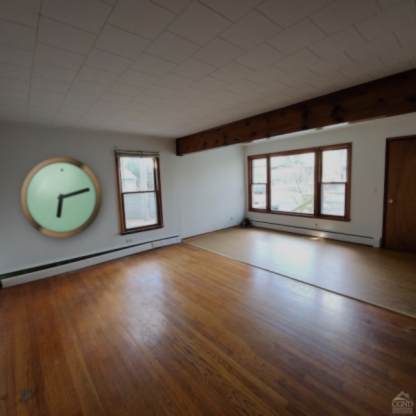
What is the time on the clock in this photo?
6:12
